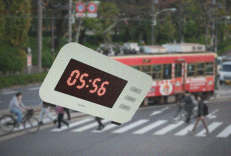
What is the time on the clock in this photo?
5:56
